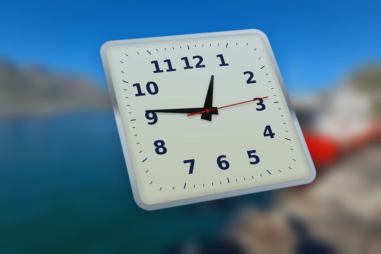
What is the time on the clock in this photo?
12:46:14
